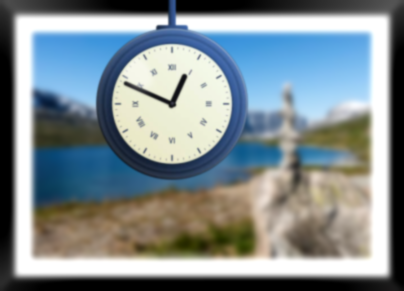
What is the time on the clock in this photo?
12:49
